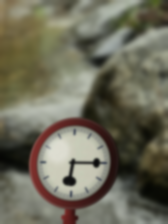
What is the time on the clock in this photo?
6:15
